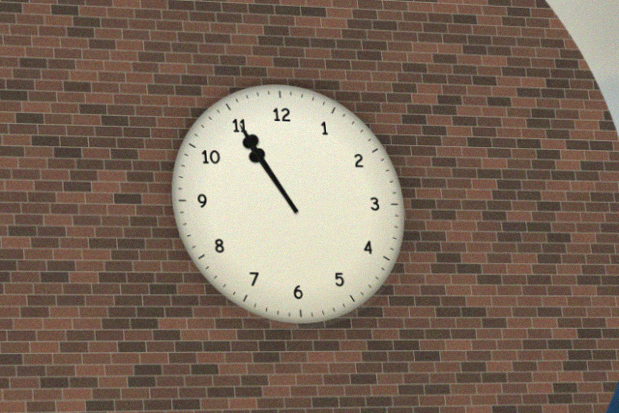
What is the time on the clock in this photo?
10:55
